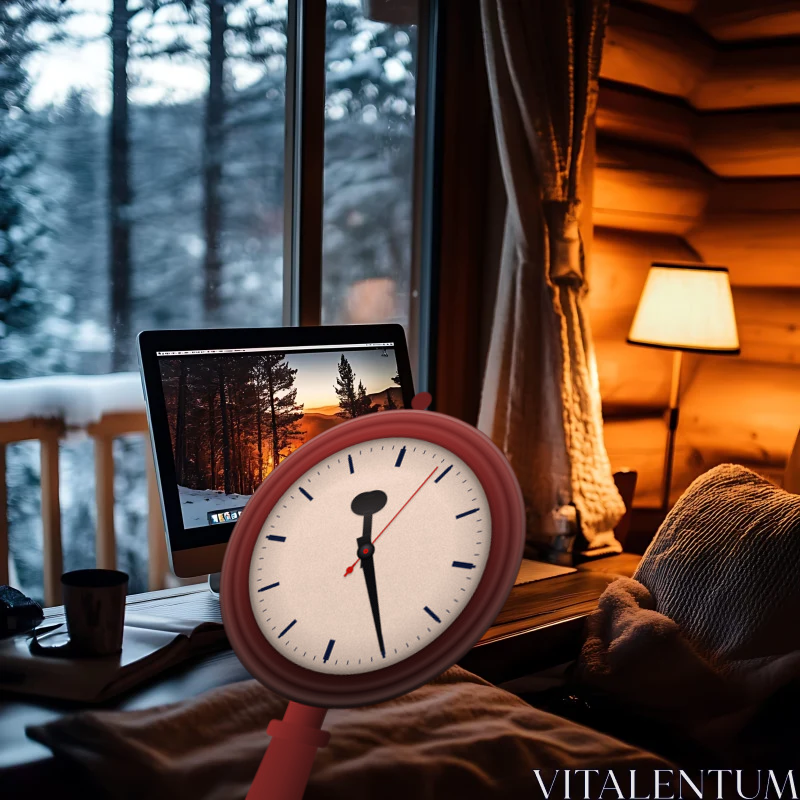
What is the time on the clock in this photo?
11:25:04
